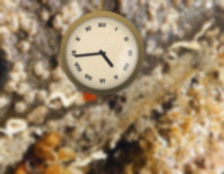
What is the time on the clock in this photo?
4:44
